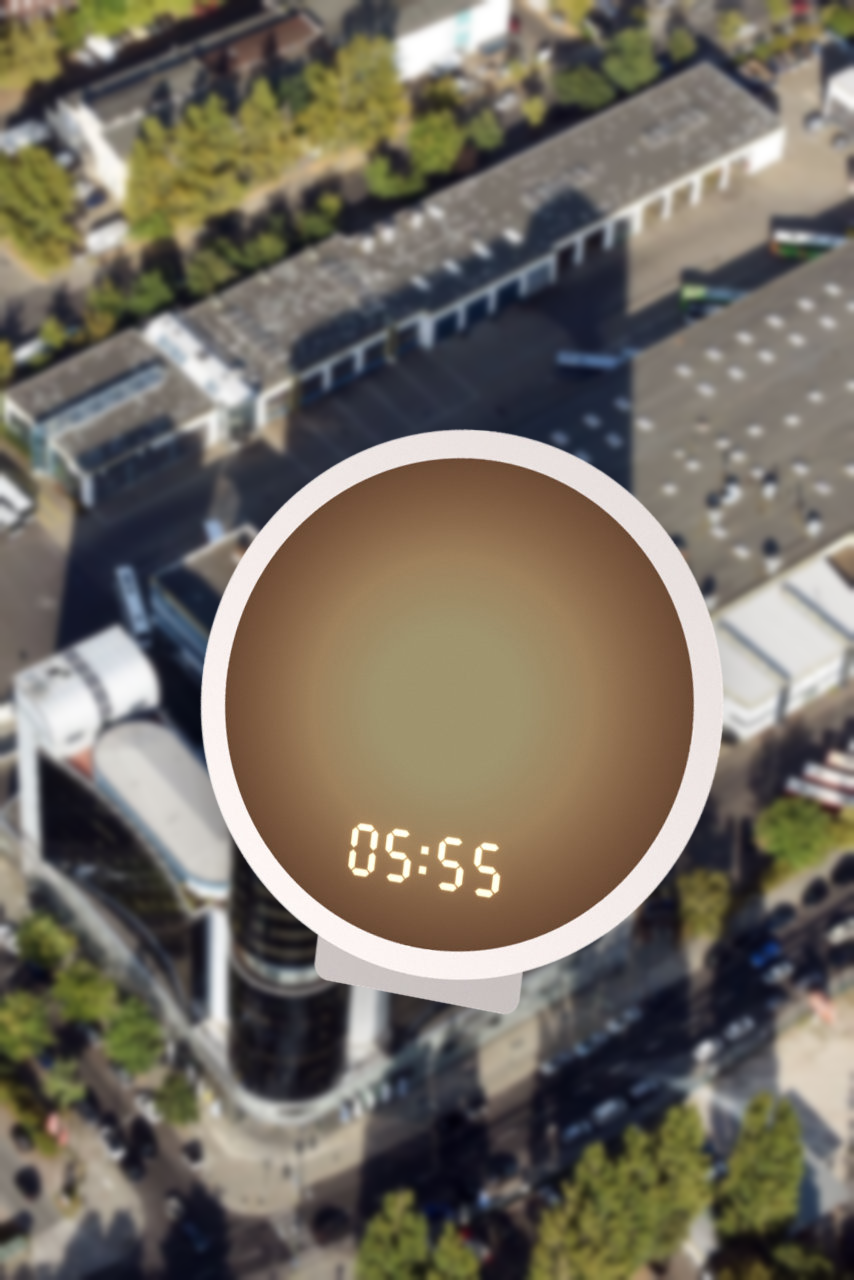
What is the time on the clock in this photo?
5:55
